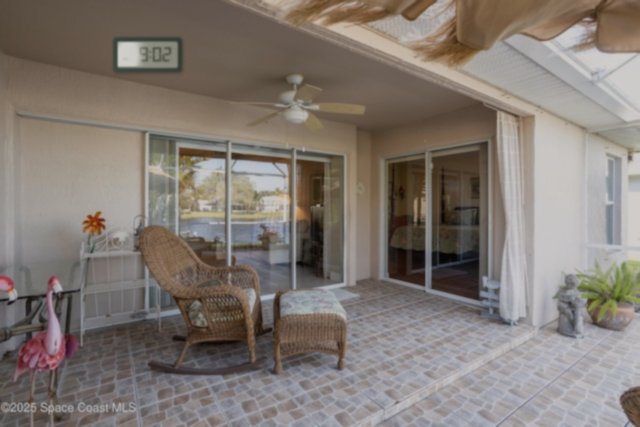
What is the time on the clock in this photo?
9:02
